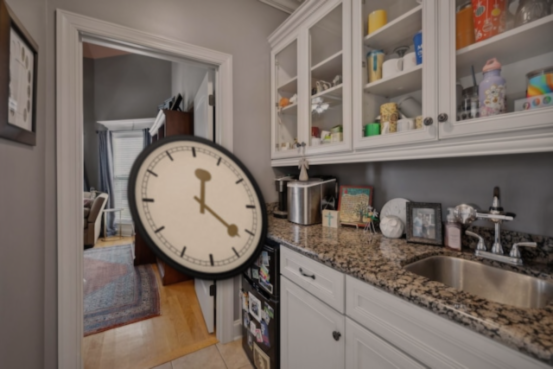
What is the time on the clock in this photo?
12:22
